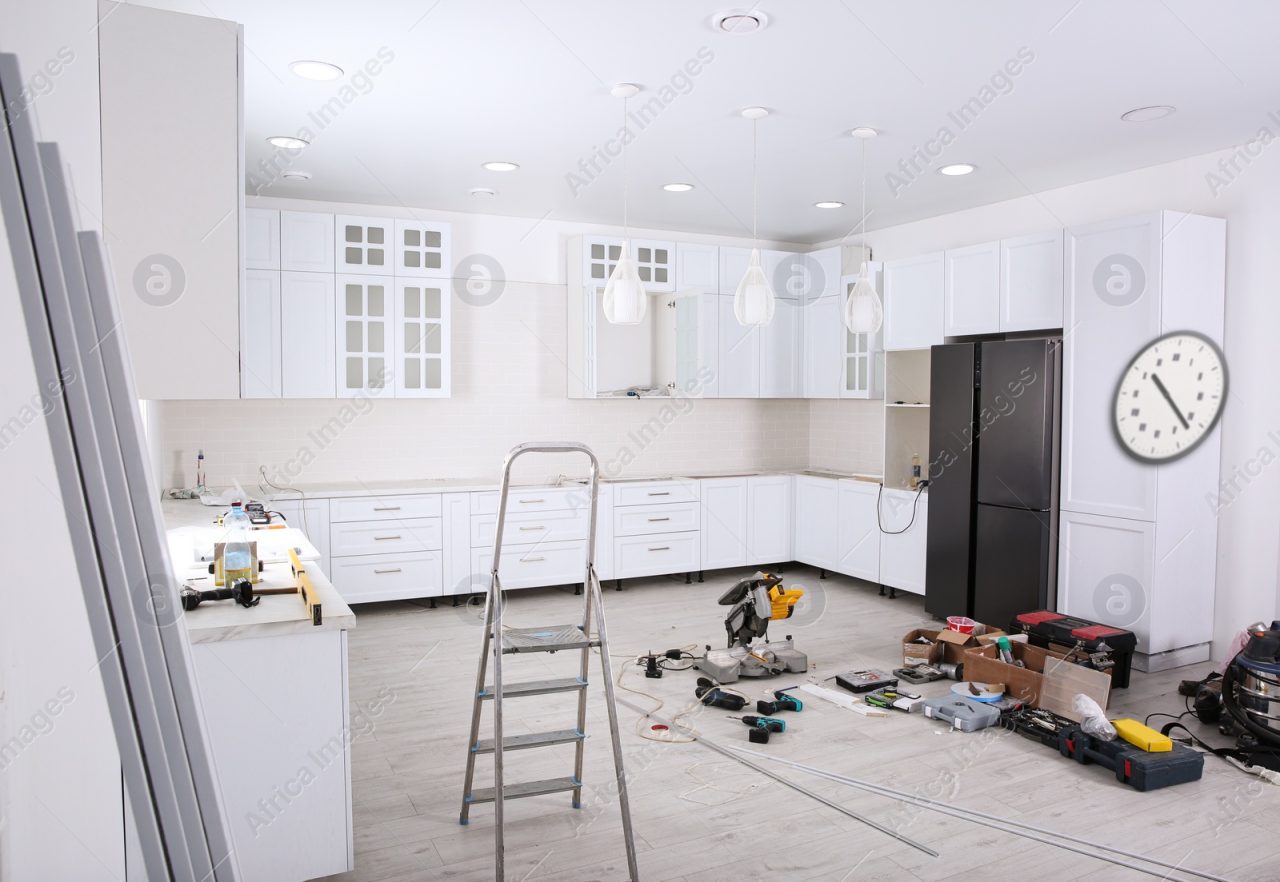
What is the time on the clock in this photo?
10:22
